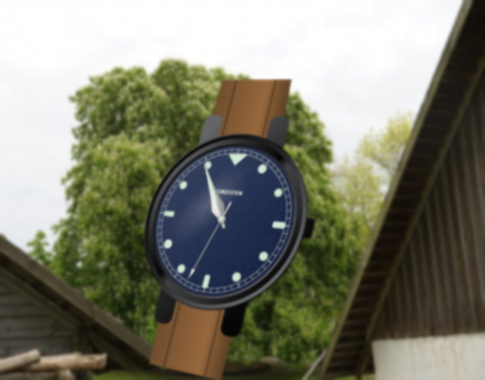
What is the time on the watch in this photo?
10:54:33
